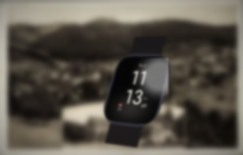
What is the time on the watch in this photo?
11:13
